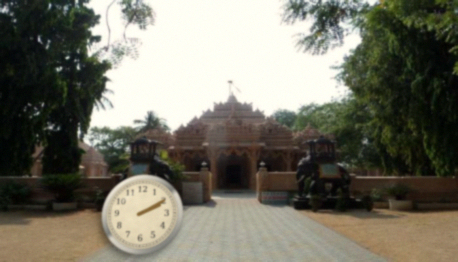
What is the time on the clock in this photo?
2:10
